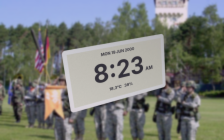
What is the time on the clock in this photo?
8:23
